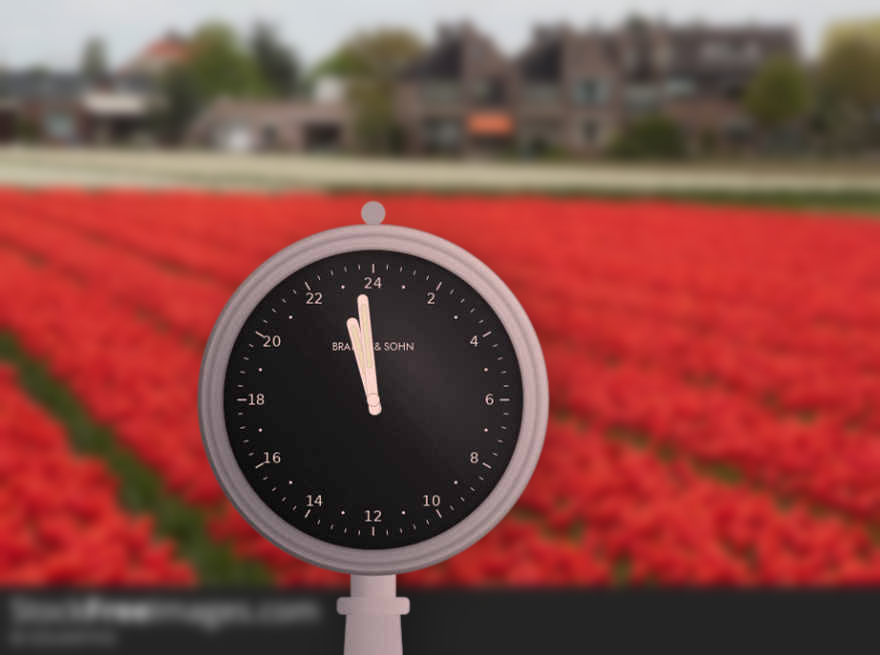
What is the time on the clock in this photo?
22:59
